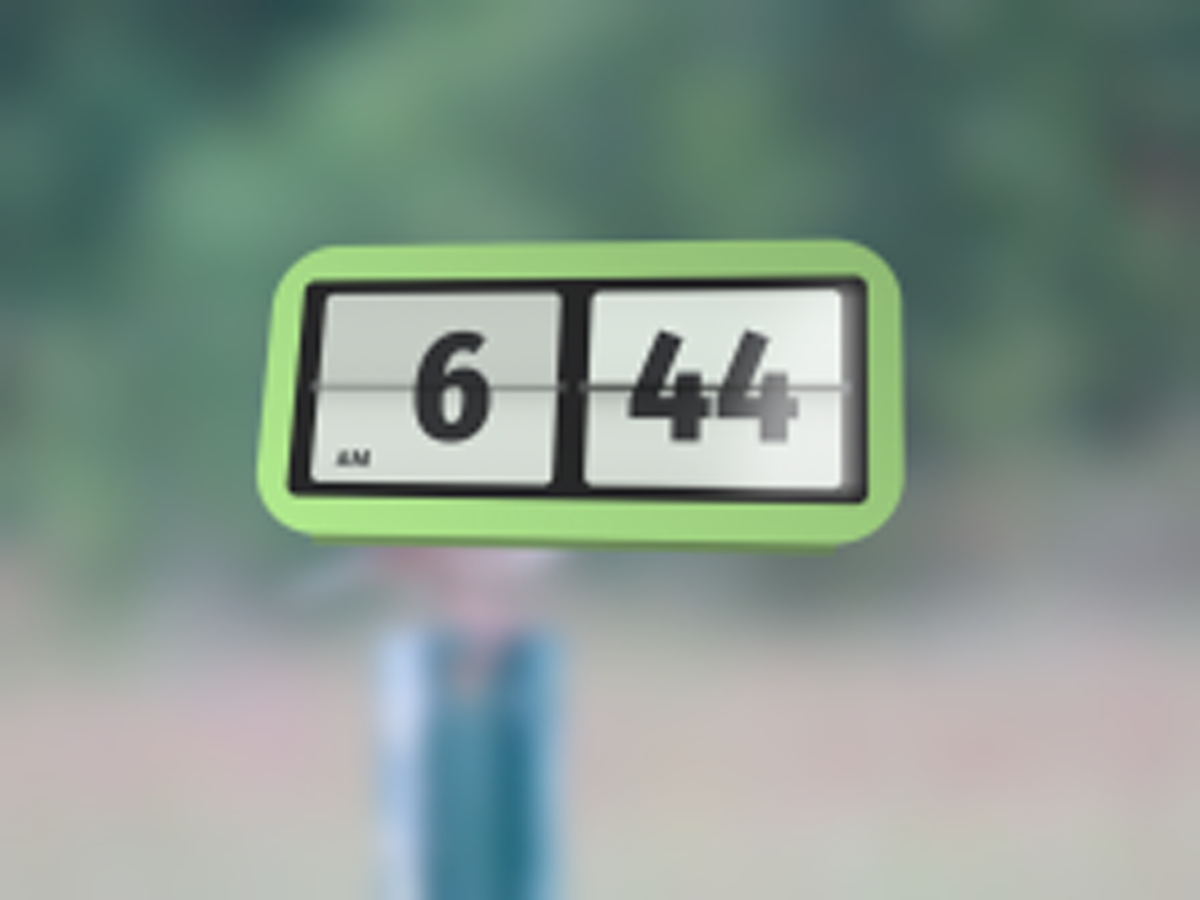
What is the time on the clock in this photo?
6:44
